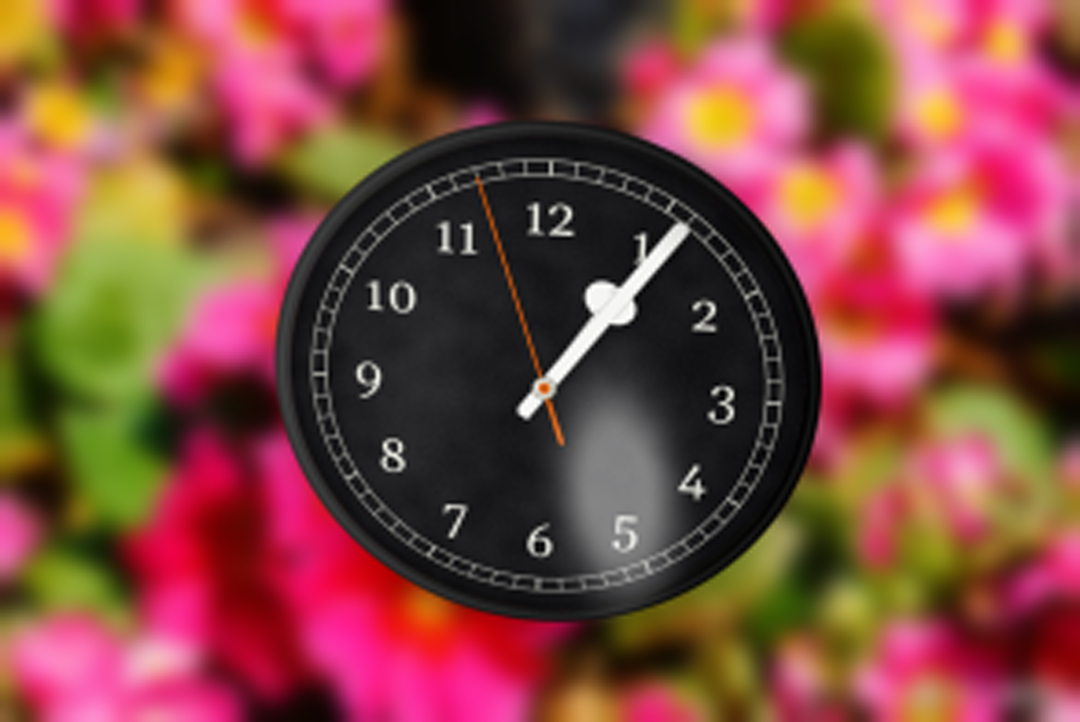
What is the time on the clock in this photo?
1:05:57
